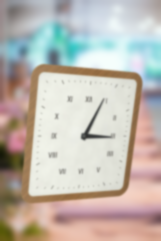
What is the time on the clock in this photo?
3:04
